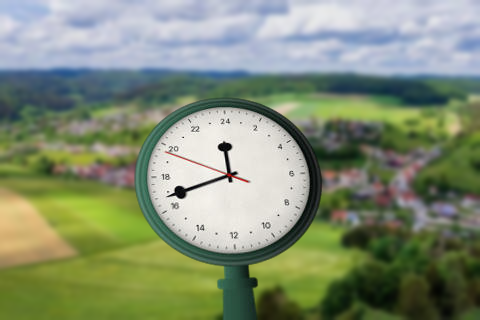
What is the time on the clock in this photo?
23:41:49
